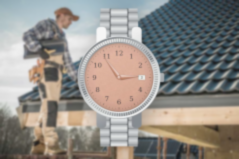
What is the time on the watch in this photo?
2:54
